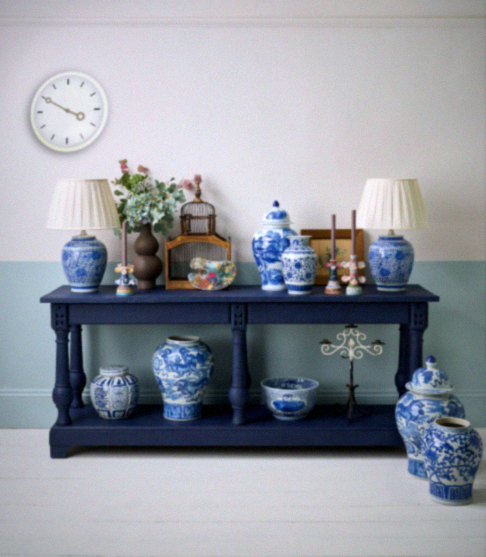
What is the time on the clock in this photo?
3:50
